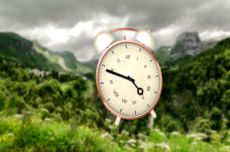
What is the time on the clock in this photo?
4:49
